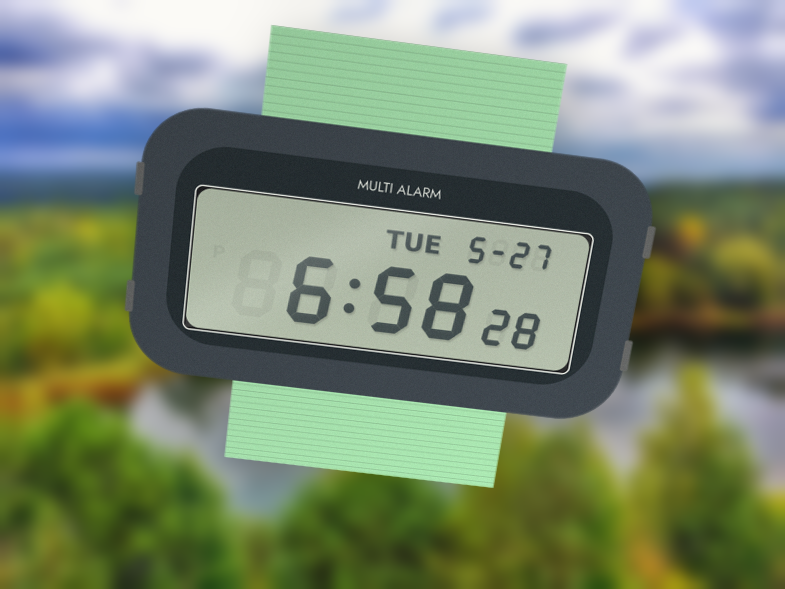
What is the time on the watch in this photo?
6:58:28
